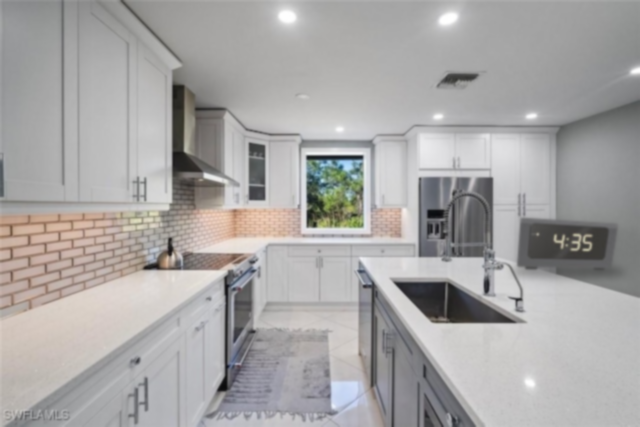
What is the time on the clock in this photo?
4:35
